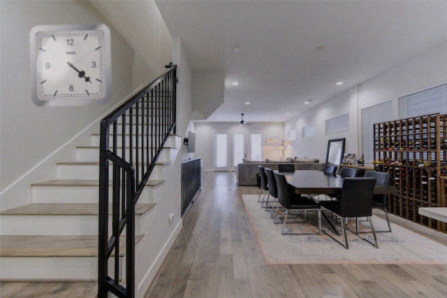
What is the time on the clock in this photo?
4:22
